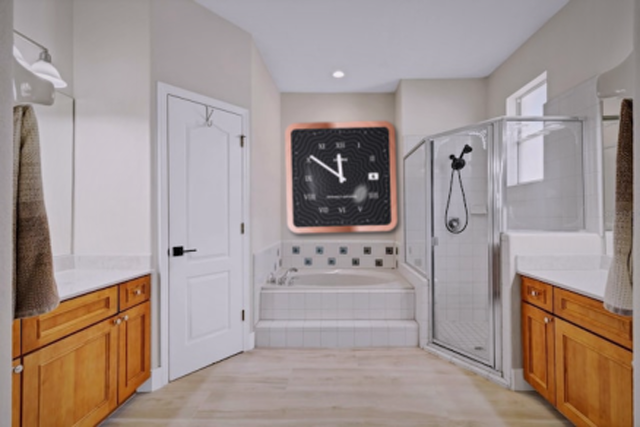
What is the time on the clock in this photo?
11:51
